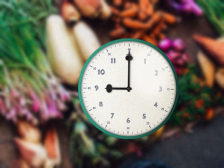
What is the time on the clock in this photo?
9:00
